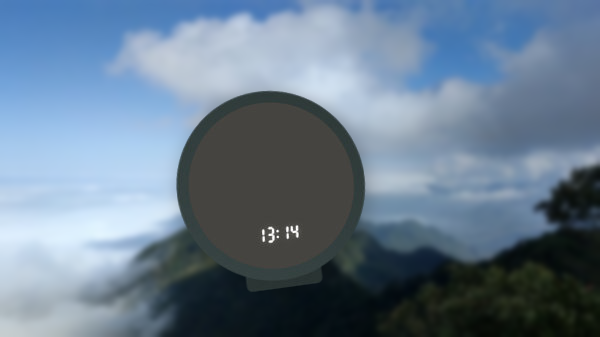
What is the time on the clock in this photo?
13:14
